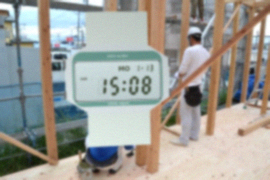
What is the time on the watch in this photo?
15:08
